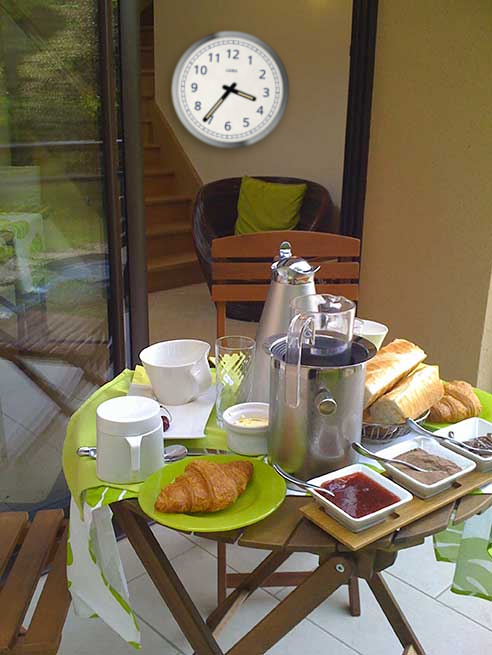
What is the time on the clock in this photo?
3:36
